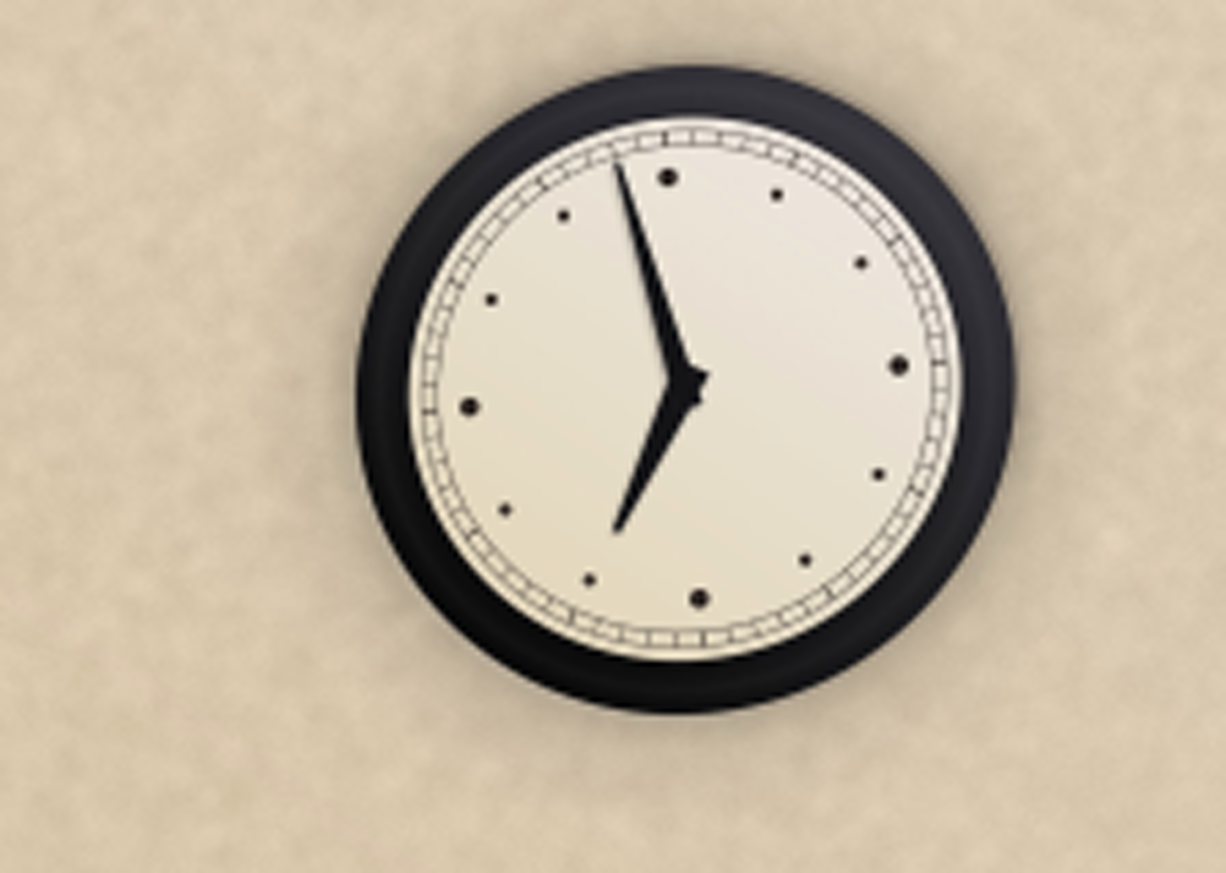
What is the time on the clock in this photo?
6:58
